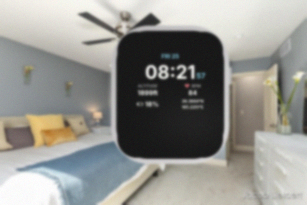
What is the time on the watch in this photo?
8:21
